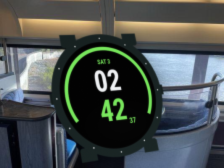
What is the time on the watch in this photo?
2:42
